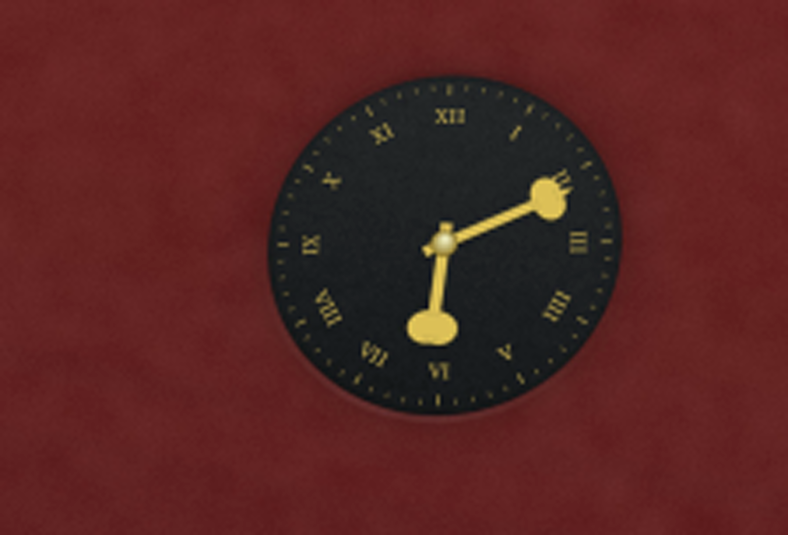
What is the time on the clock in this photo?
6:11
